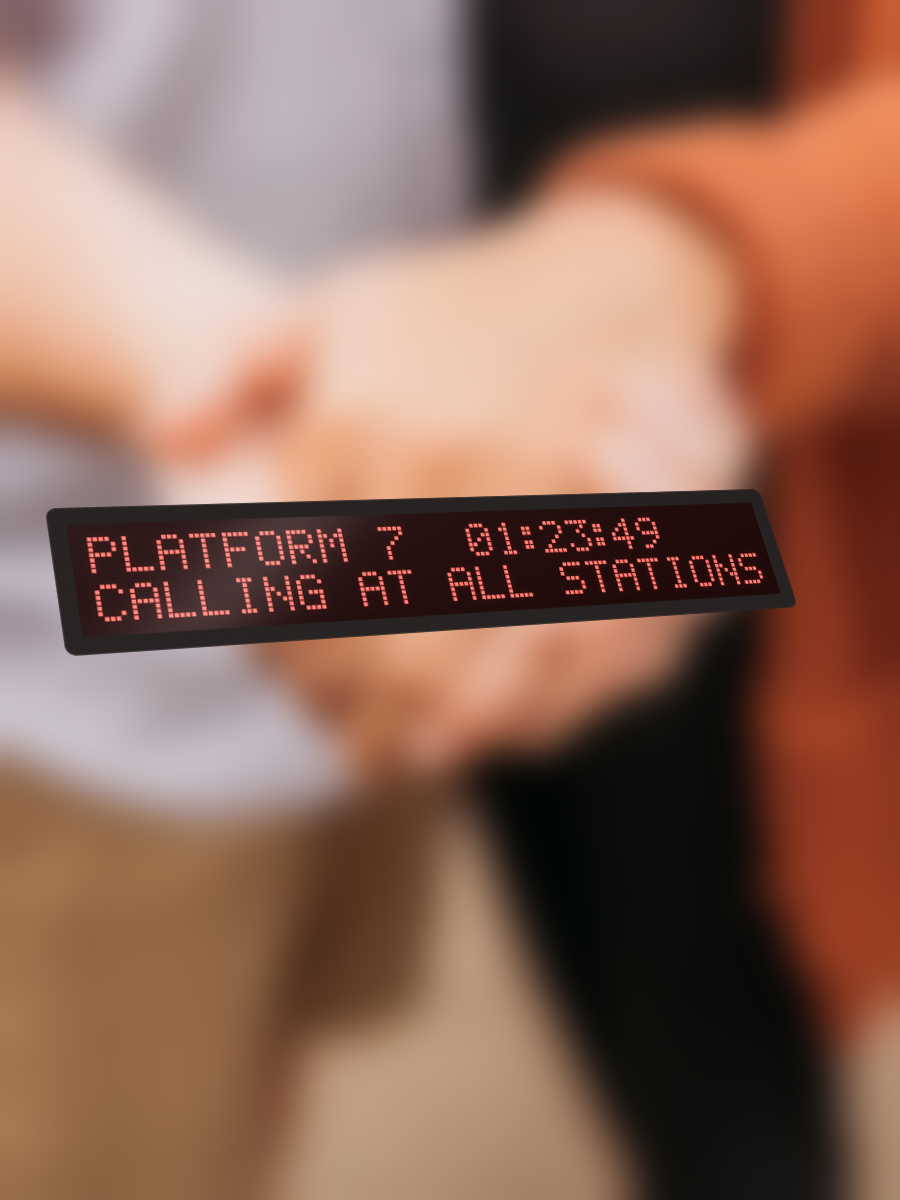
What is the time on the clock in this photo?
1:23:49
